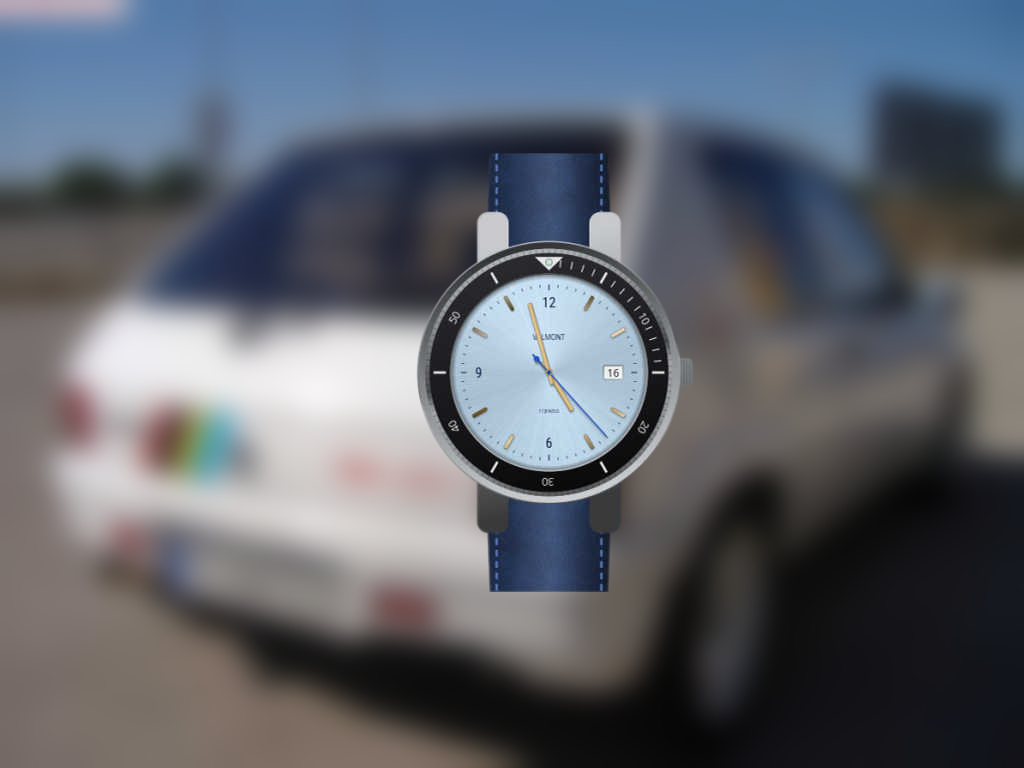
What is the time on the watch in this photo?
4:57:23
